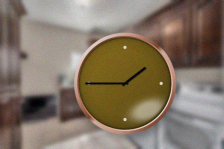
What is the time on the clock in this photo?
1:45
